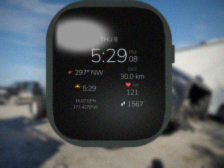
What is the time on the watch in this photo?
5:29
